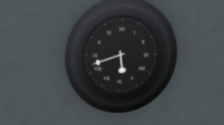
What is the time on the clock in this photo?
5:42
